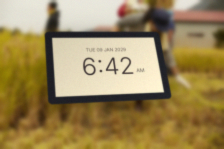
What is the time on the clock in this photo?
6:42
